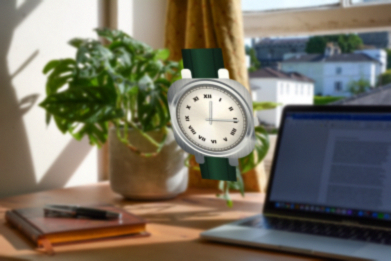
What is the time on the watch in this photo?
12:15
